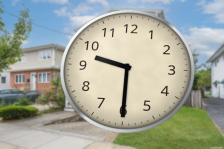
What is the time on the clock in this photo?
9:30
